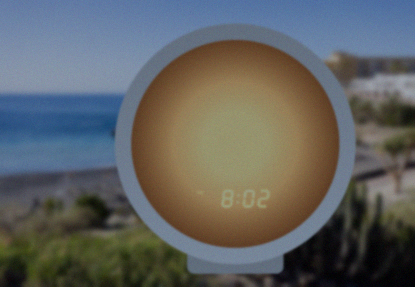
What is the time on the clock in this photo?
8:02
